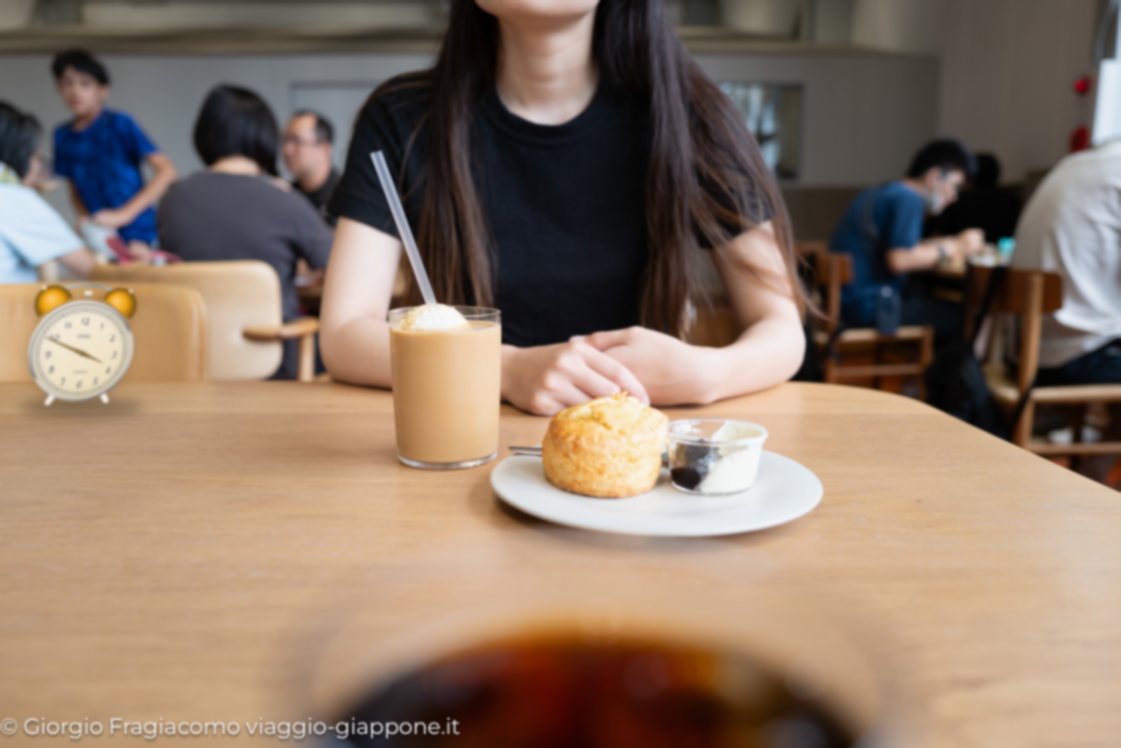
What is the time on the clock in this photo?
3:49
